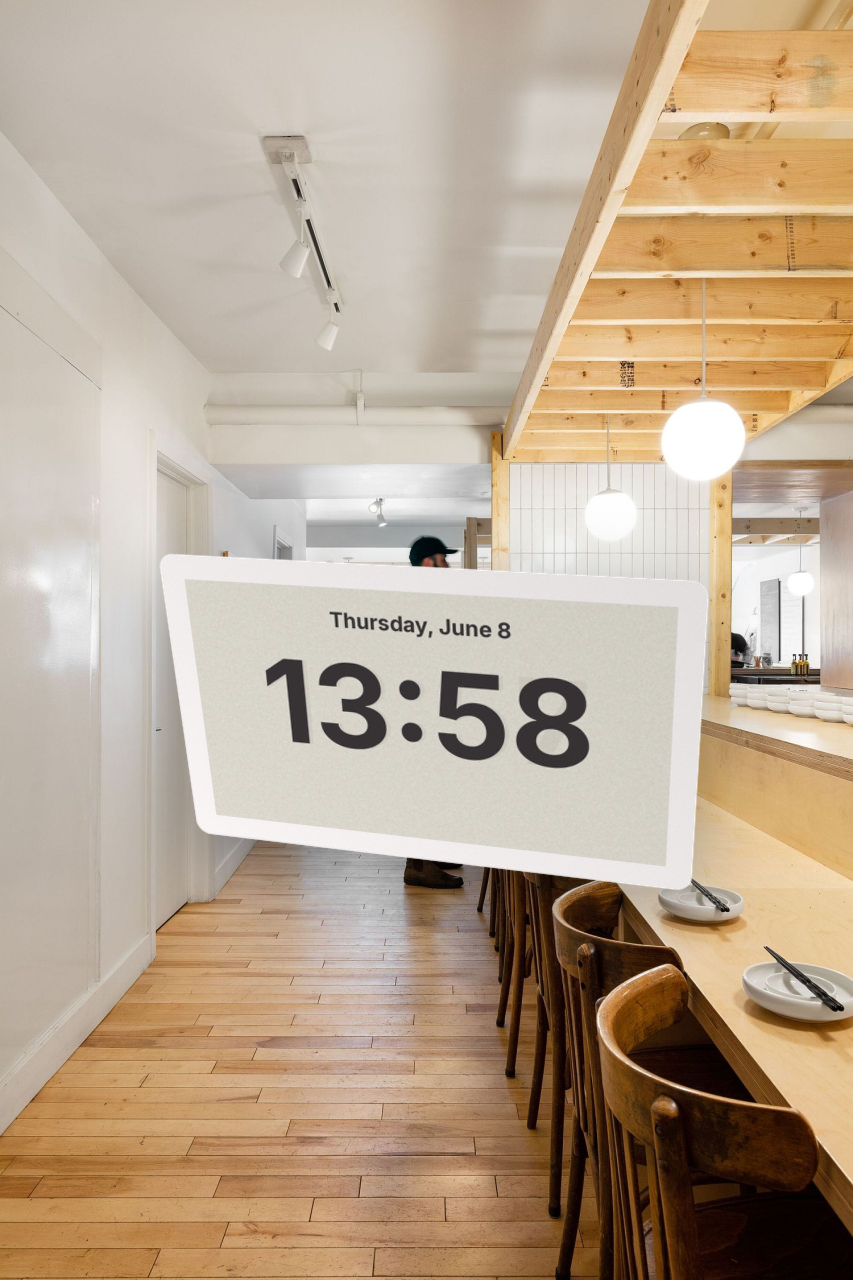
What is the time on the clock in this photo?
13:58
